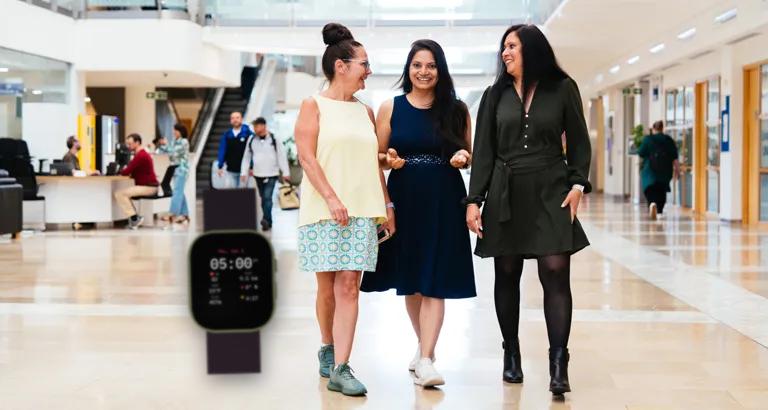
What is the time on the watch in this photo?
5:00
